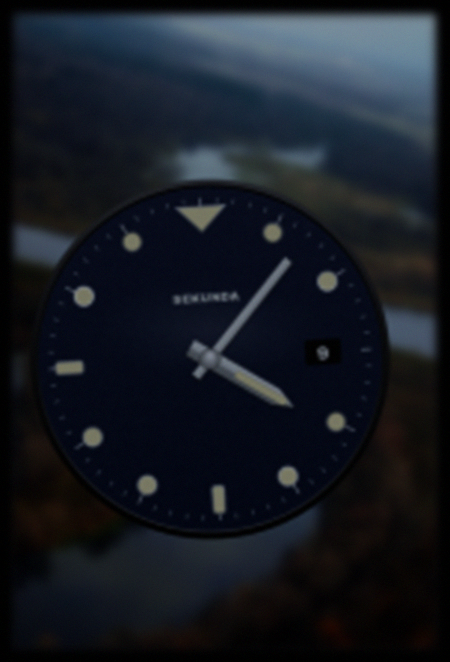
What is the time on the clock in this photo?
4:07
